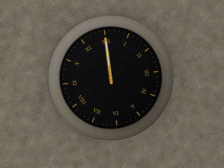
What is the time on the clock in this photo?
12:00
